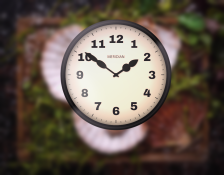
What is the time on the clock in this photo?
1:51
